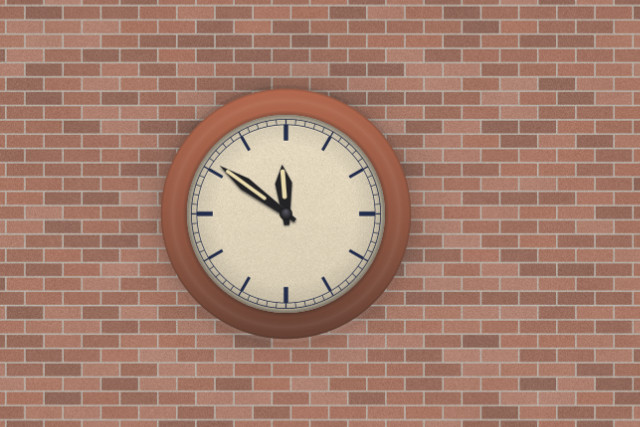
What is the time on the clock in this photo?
11:51
